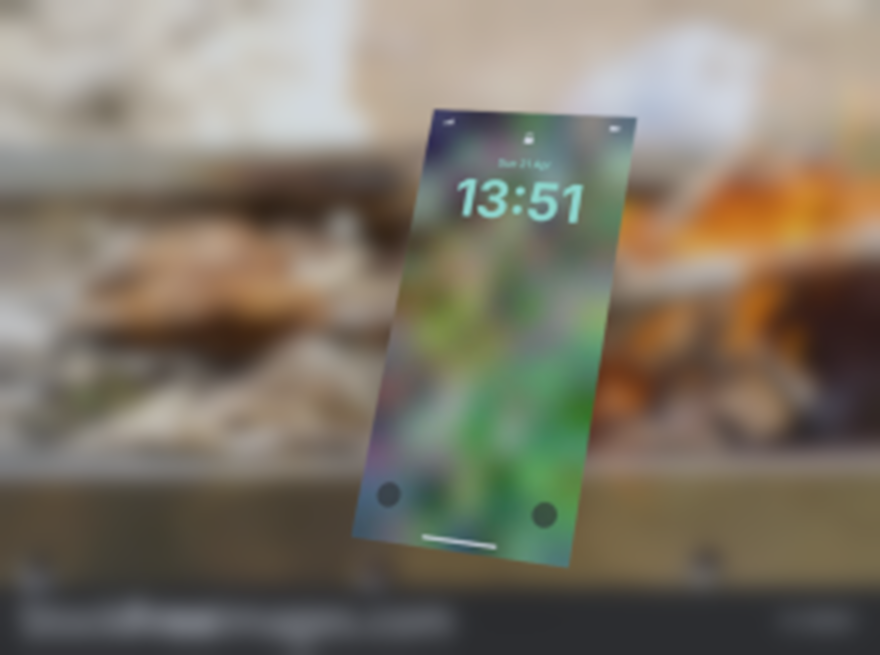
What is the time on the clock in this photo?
13:51
